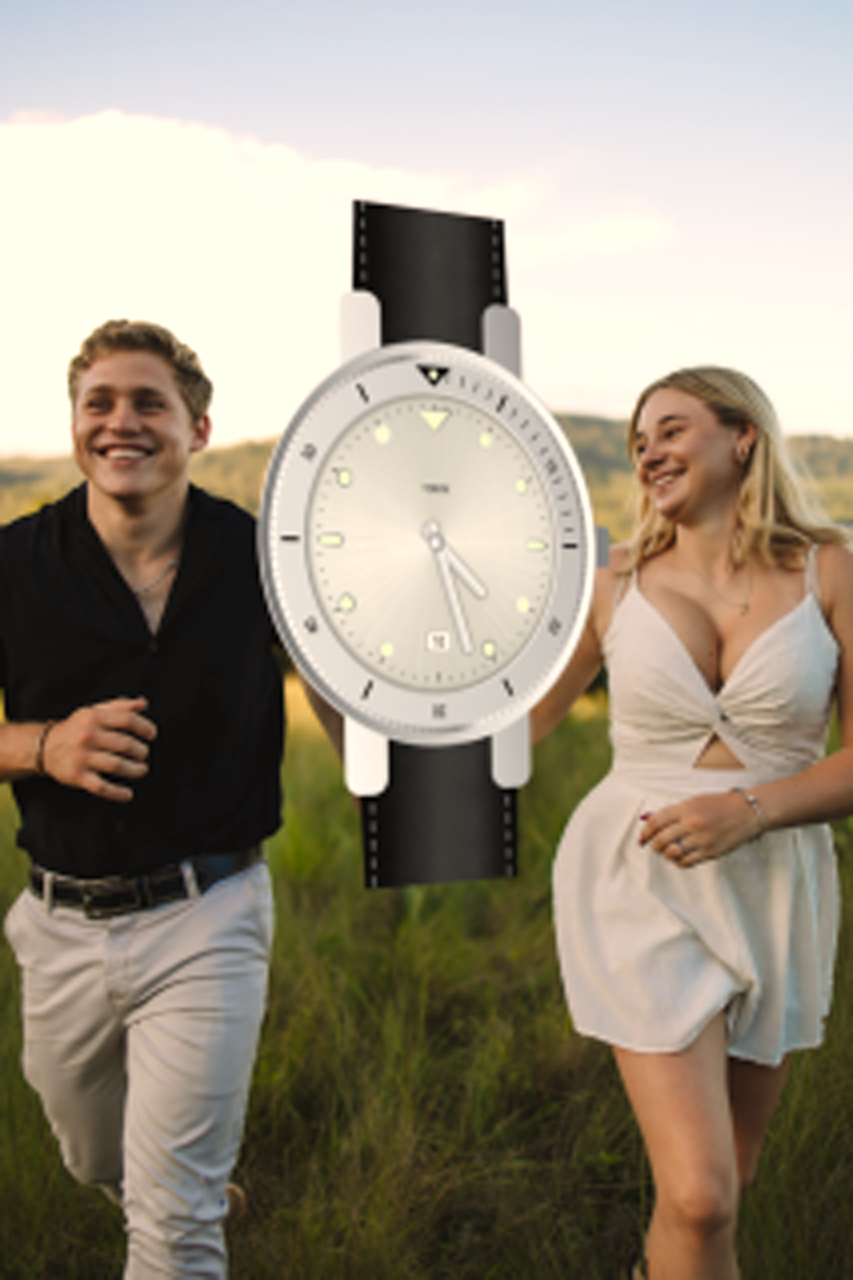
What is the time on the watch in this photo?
4:27
